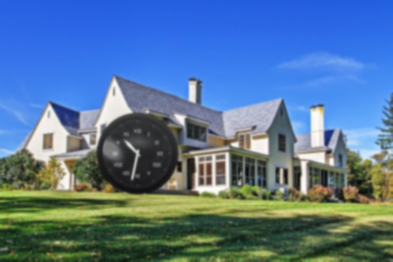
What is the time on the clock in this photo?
10:32
